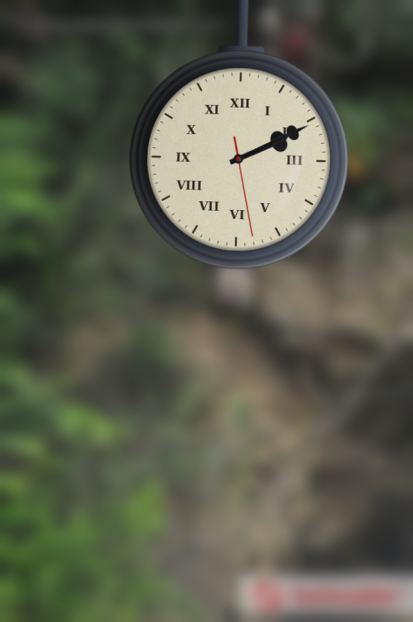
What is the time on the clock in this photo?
2:10:28
